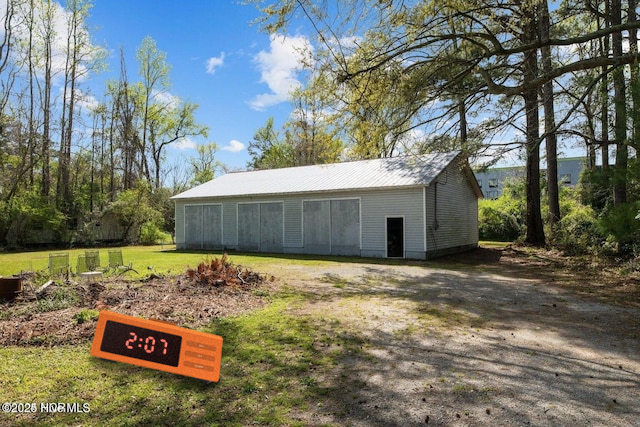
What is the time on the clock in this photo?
2:07
